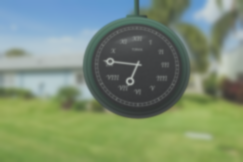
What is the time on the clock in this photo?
6:46
